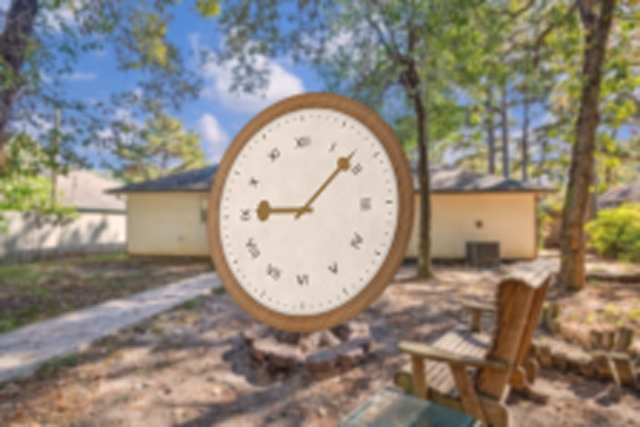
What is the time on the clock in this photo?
9:08
